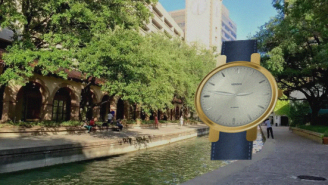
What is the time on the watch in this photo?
2:47
